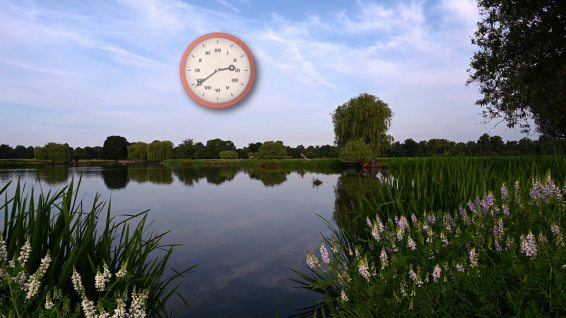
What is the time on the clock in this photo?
2:39
